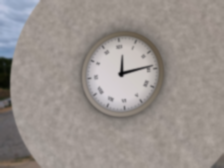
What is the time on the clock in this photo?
12:14
